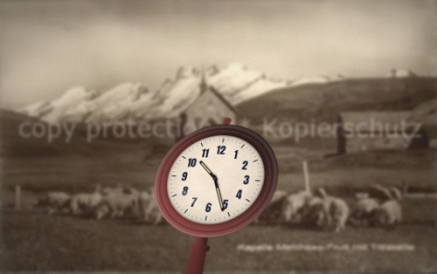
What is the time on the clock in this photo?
10:26
